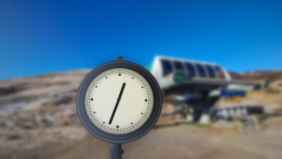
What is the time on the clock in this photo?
12:33
